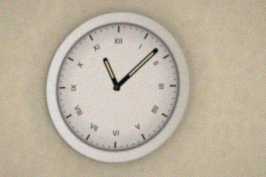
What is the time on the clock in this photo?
11:08
